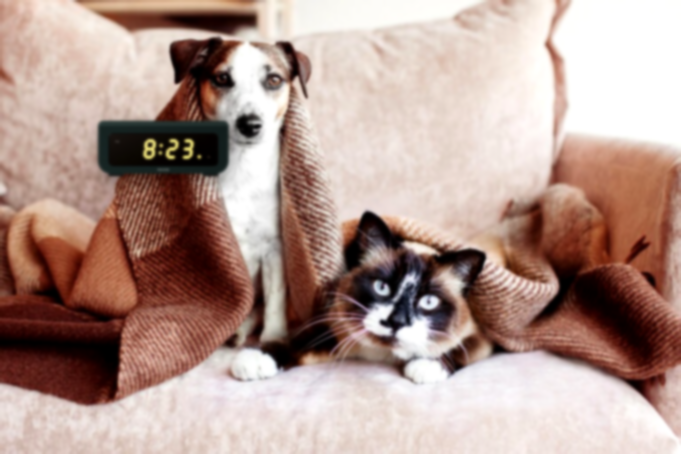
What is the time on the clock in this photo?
8:23
